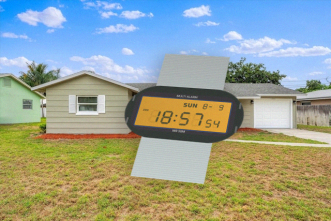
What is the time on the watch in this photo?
18:57:54
